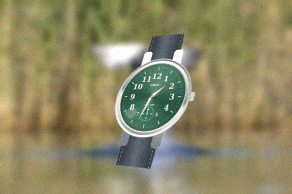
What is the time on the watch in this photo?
1:33
